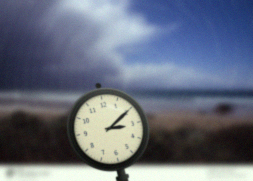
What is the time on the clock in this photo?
3:10
